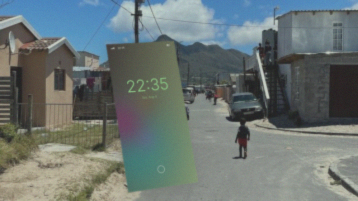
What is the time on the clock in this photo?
22:35
